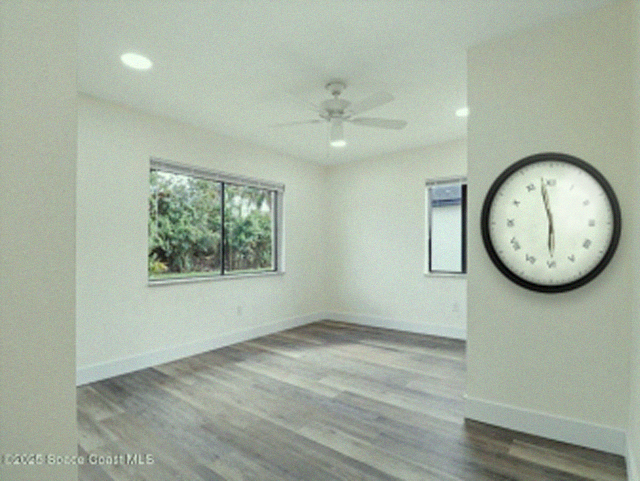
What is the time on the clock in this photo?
5:58
